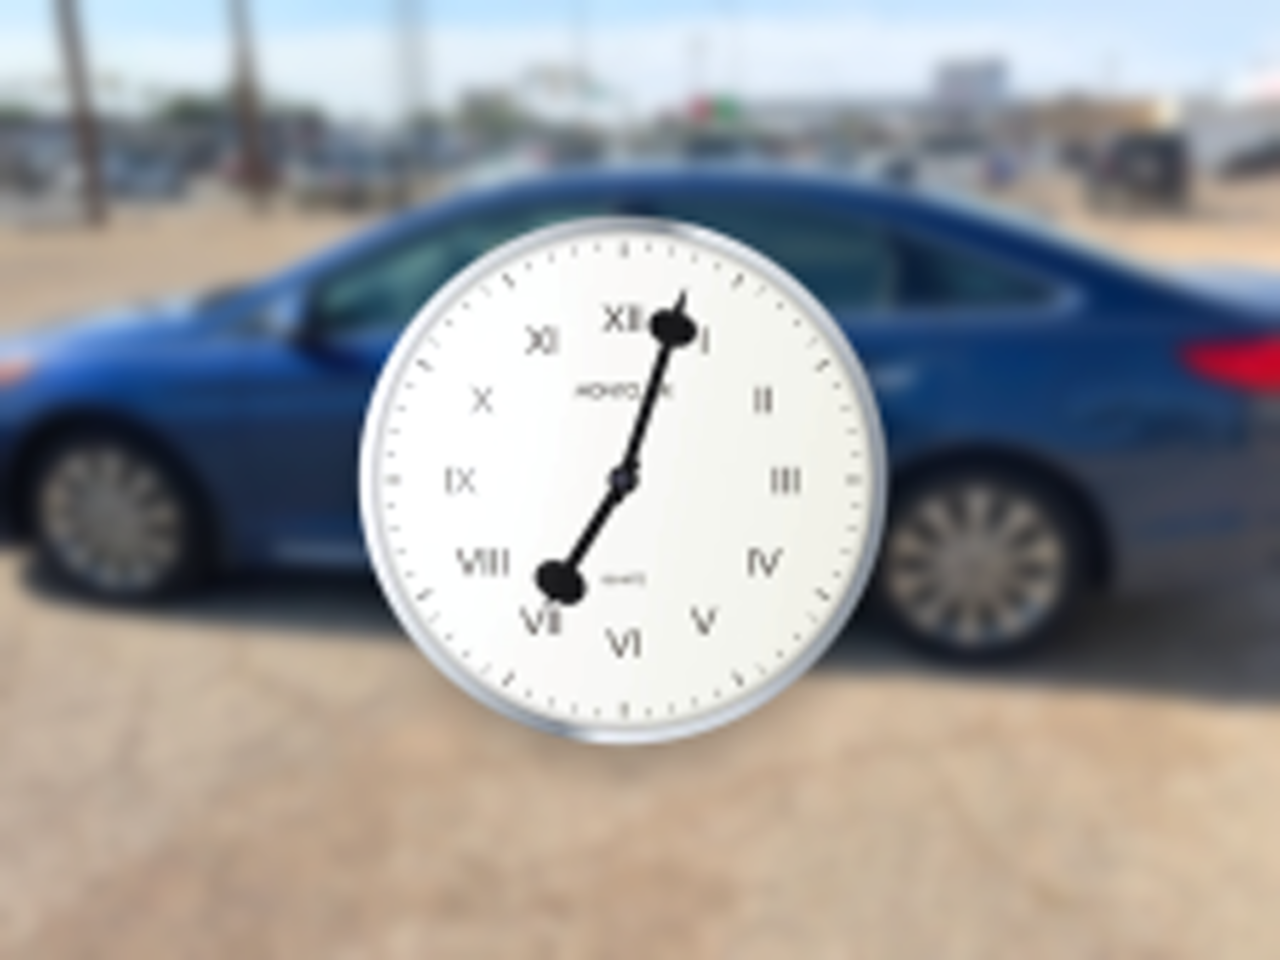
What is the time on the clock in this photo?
7:03
